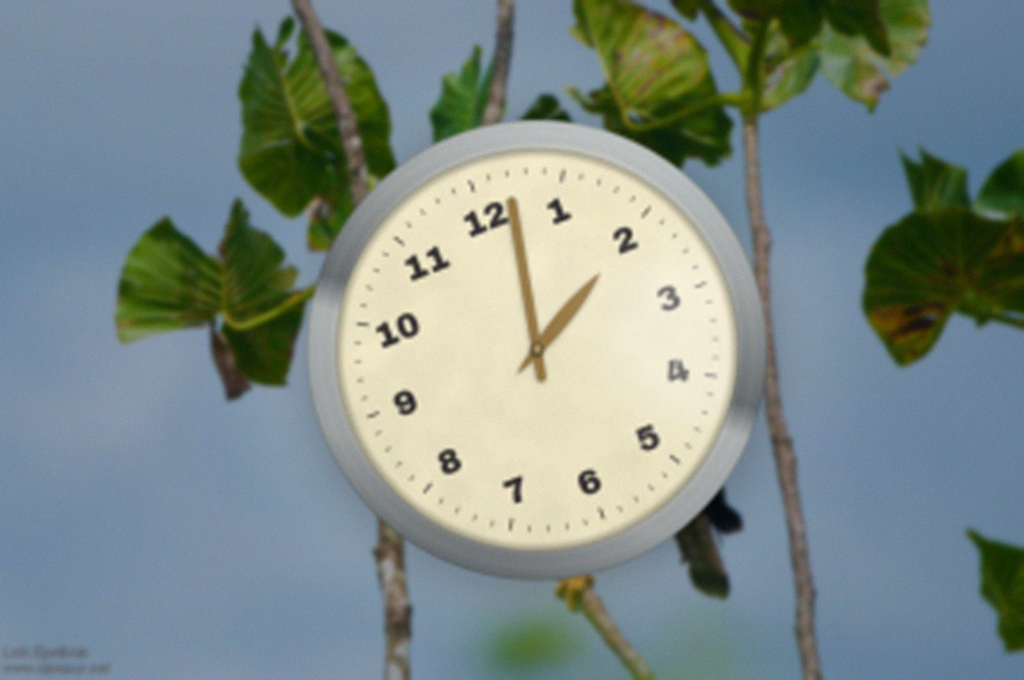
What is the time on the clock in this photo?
2:02
